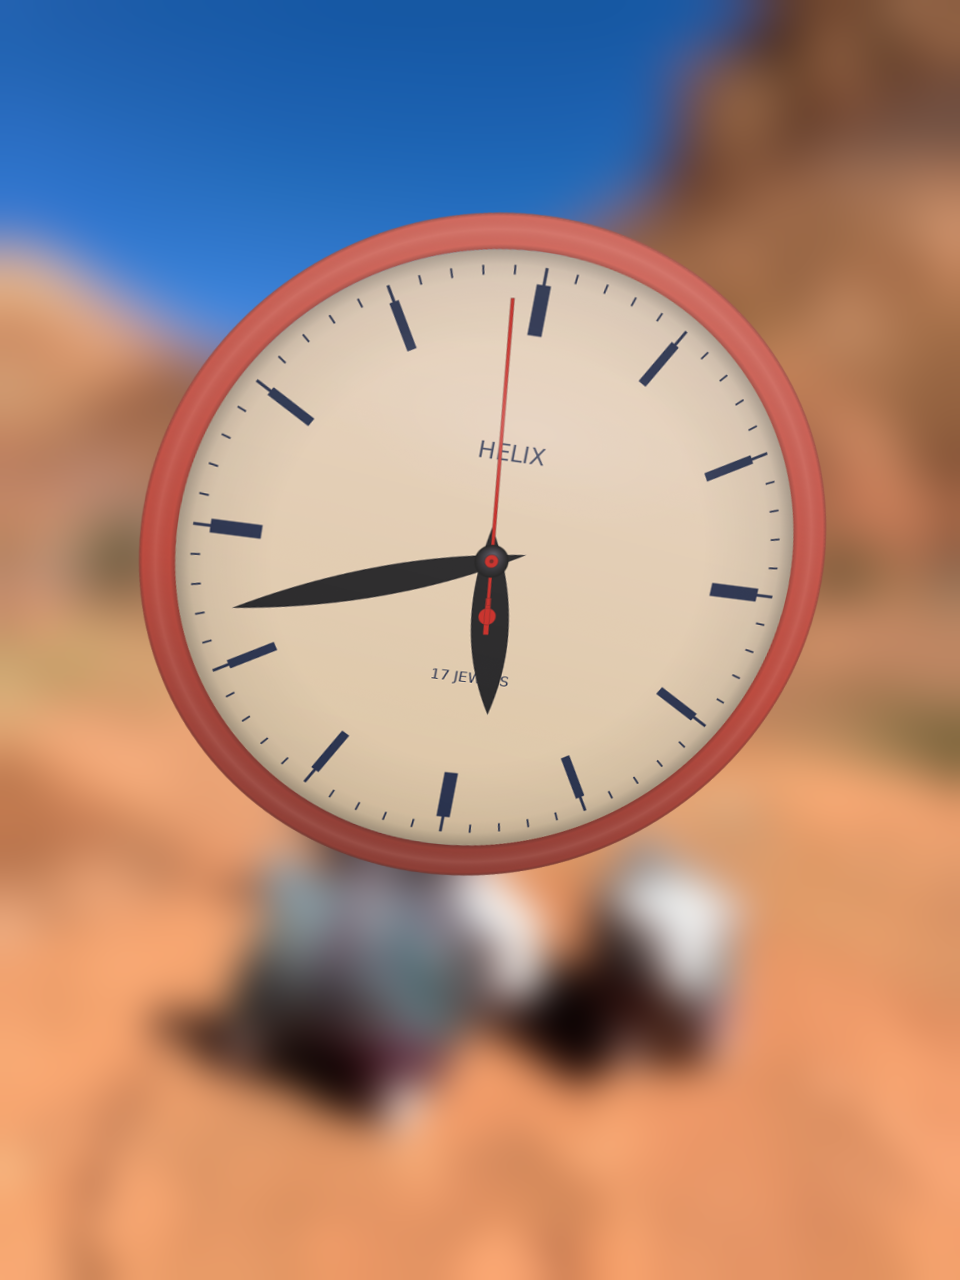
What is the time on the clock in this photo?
5:41:59
